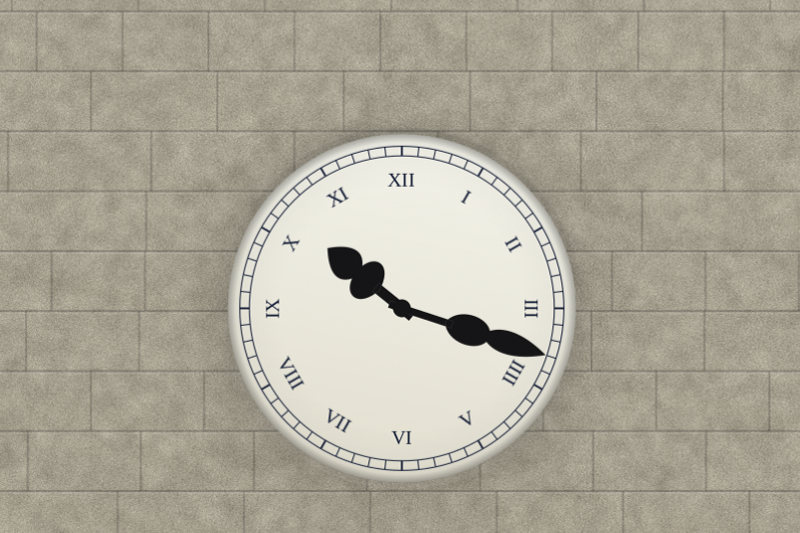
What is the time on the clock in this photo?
10:18
